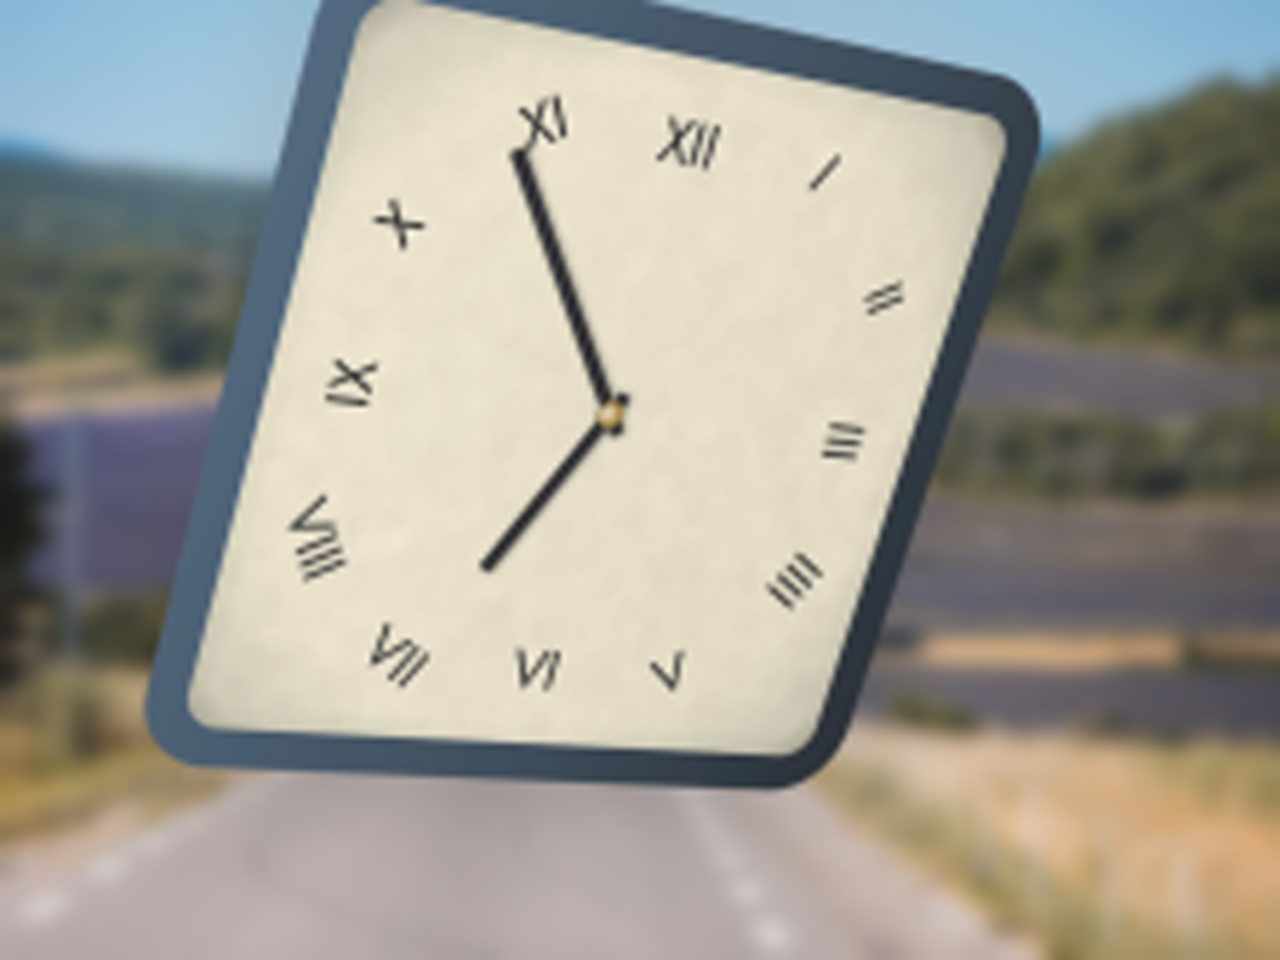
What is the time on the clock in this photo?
6:54
